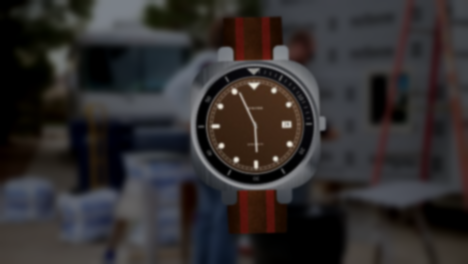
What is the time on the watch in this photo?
5:56
